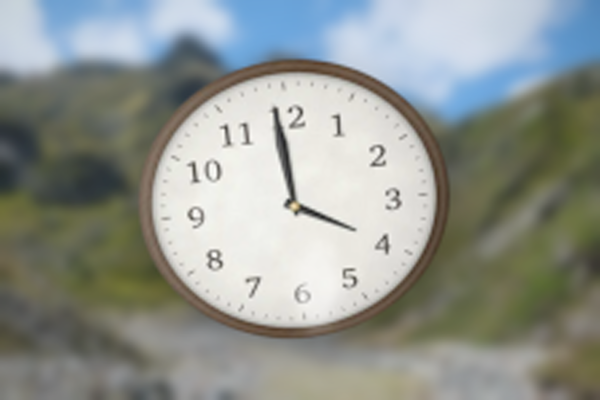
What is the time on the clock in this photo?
3:59
